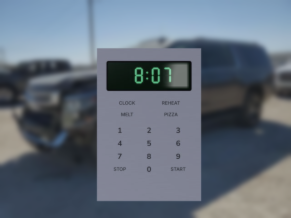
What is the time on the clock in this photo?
8:07
